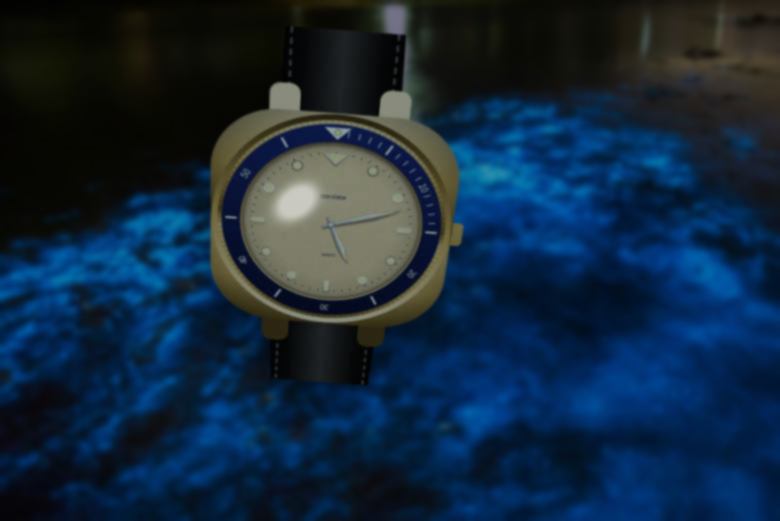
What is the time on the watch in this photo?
5:12
